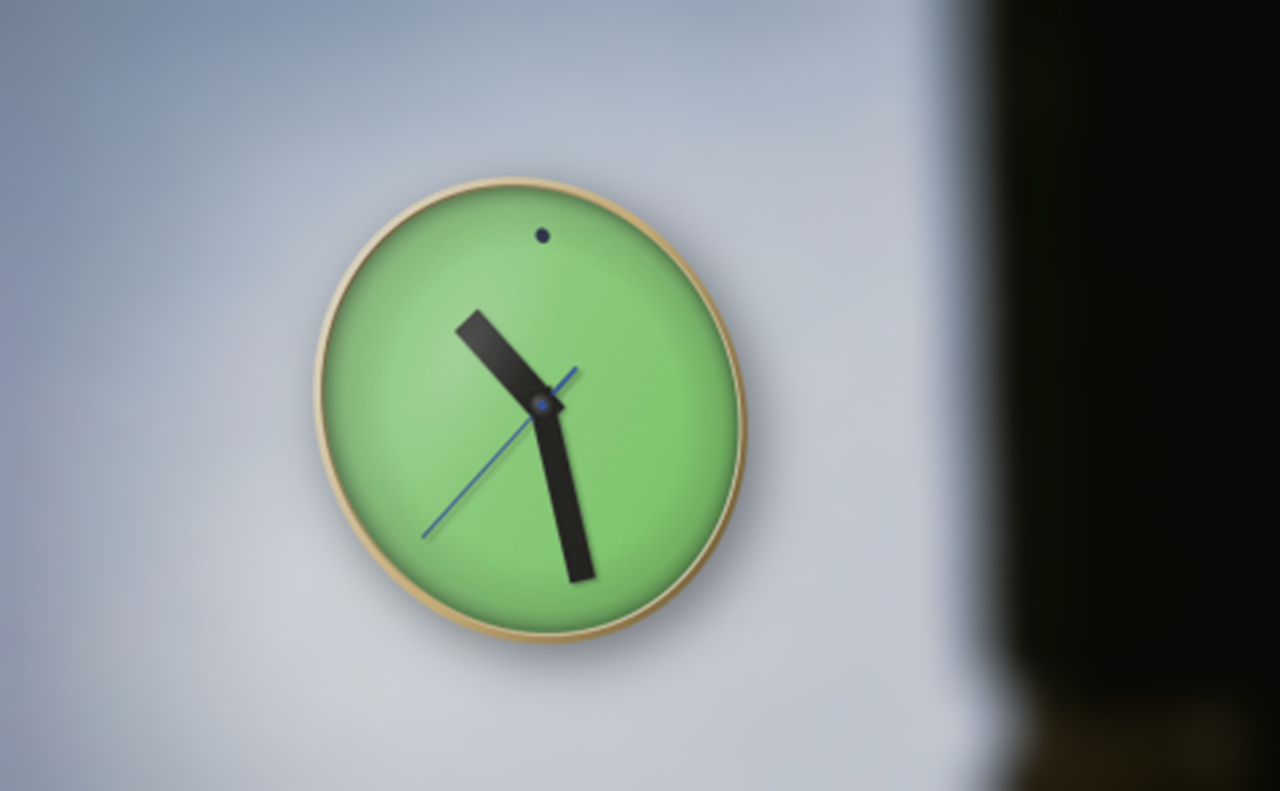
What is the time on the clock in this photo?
10:27:37
